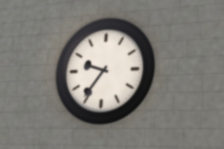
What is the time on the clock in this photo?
9:36
